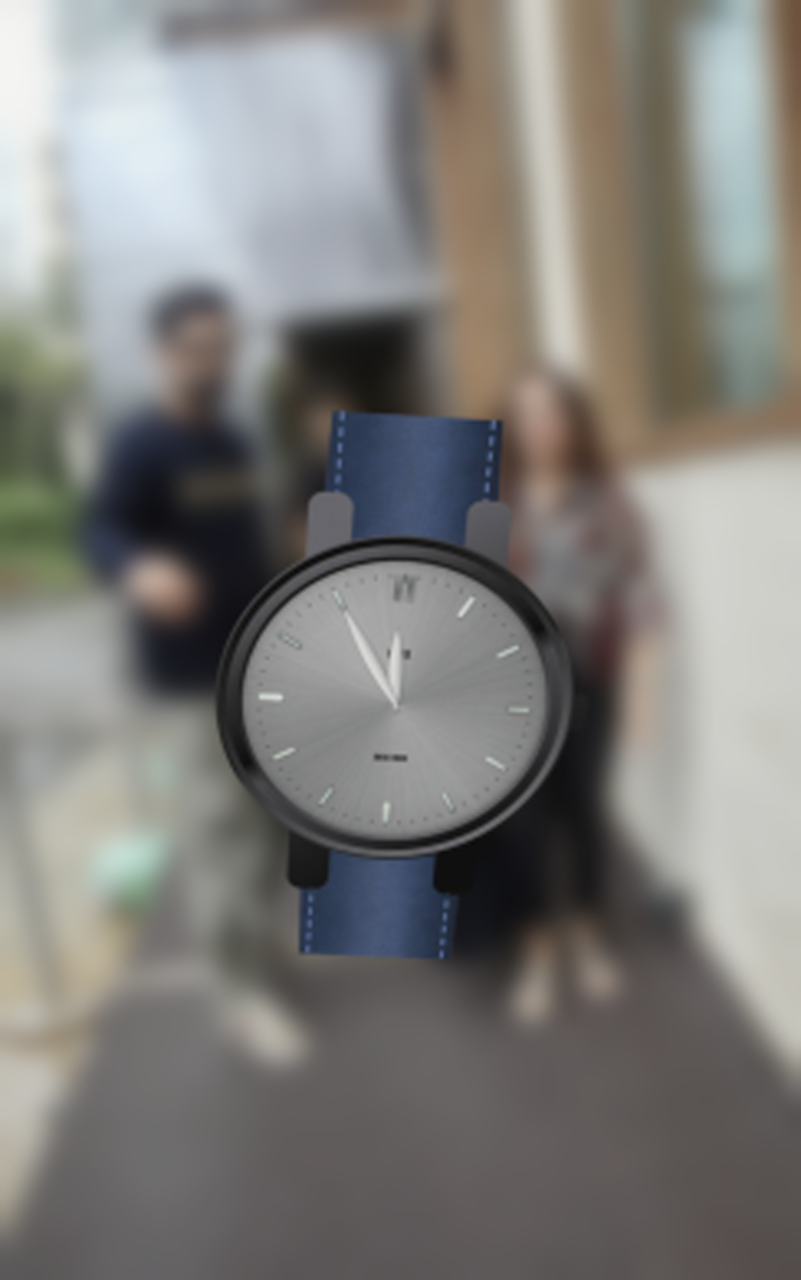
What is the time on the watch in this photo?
11:55
